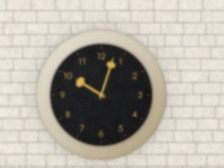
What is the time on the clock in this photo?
10:03
